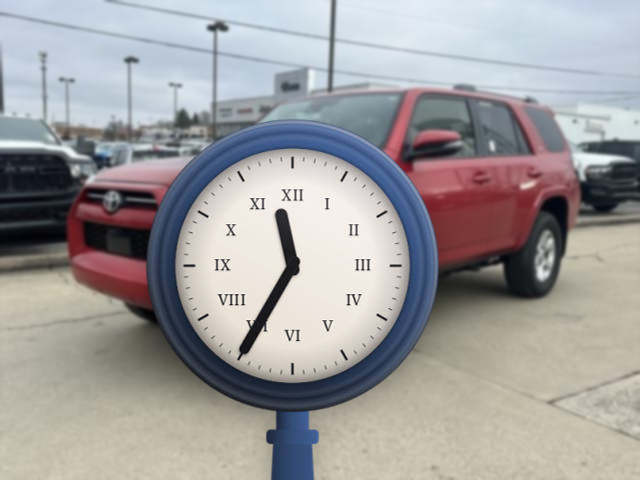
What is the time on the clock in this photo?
11:35
